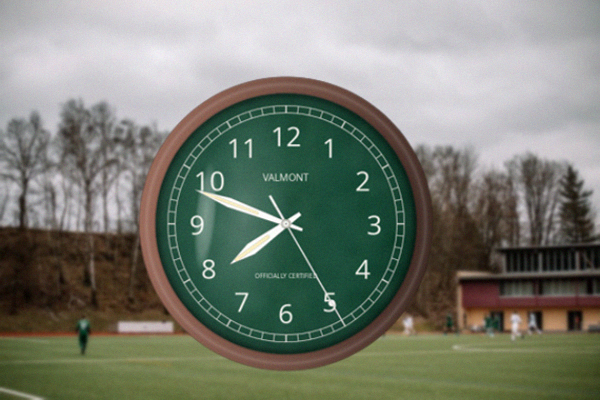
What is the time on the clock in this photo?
7:48:25
